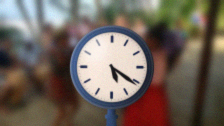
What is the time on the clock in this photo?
5:21
